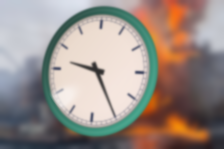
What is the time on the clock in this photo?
9:25
